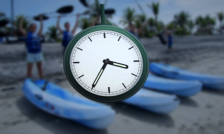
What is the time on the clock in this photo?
3:35
